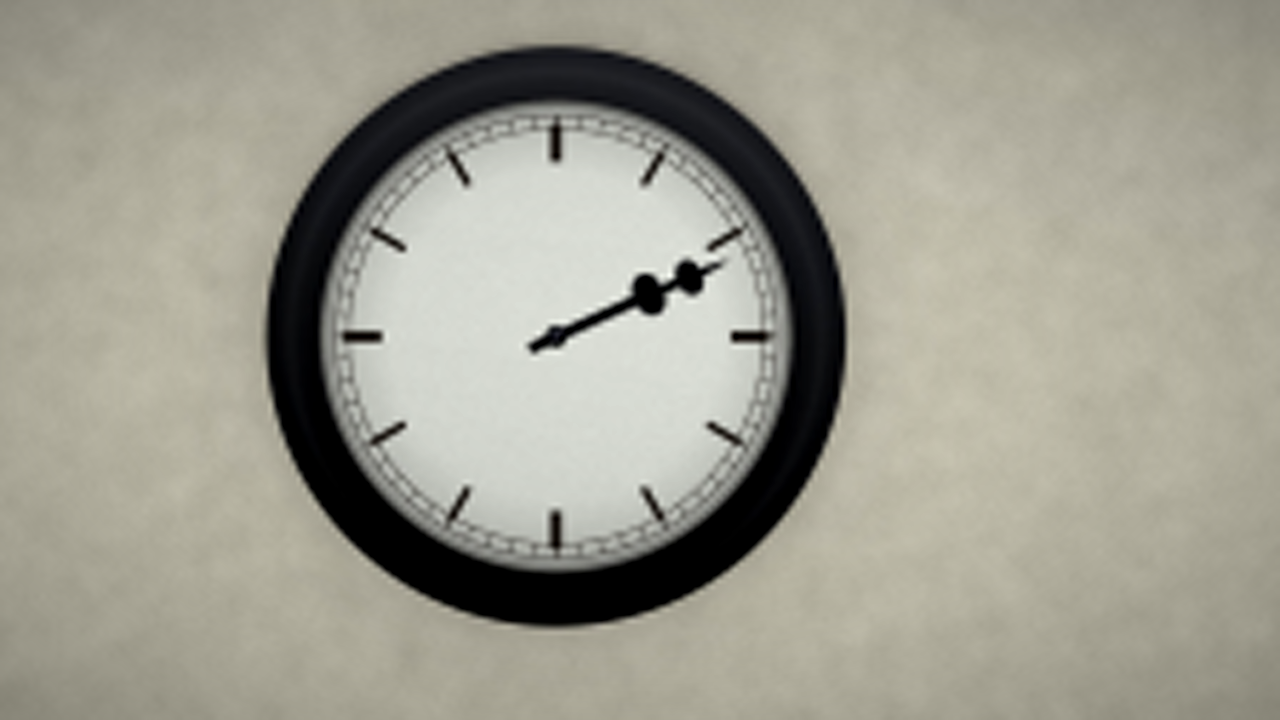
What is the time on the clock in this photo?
2:11
